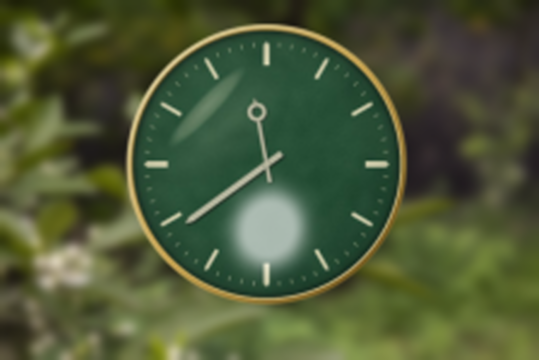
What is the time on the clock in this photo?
11:39
